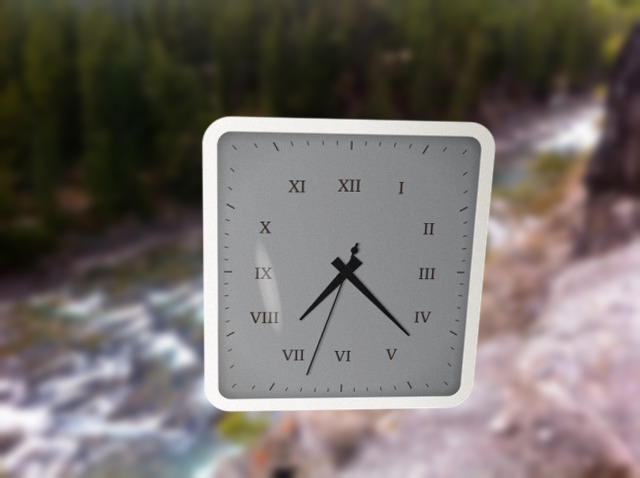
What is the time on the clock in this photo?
7:22:33
